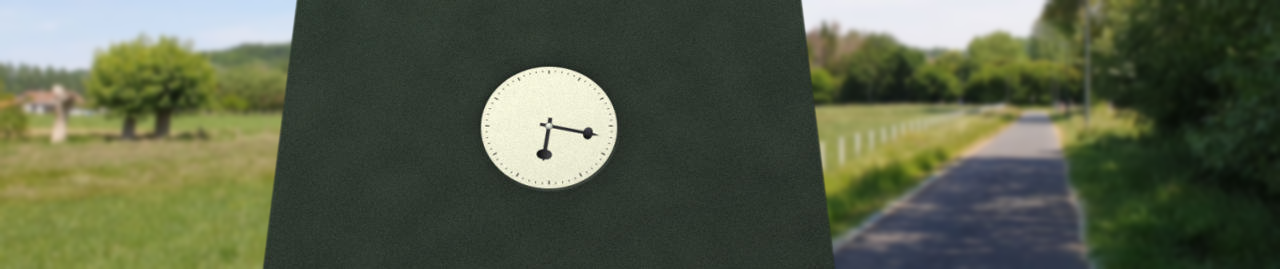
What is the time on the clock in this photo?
6:17
